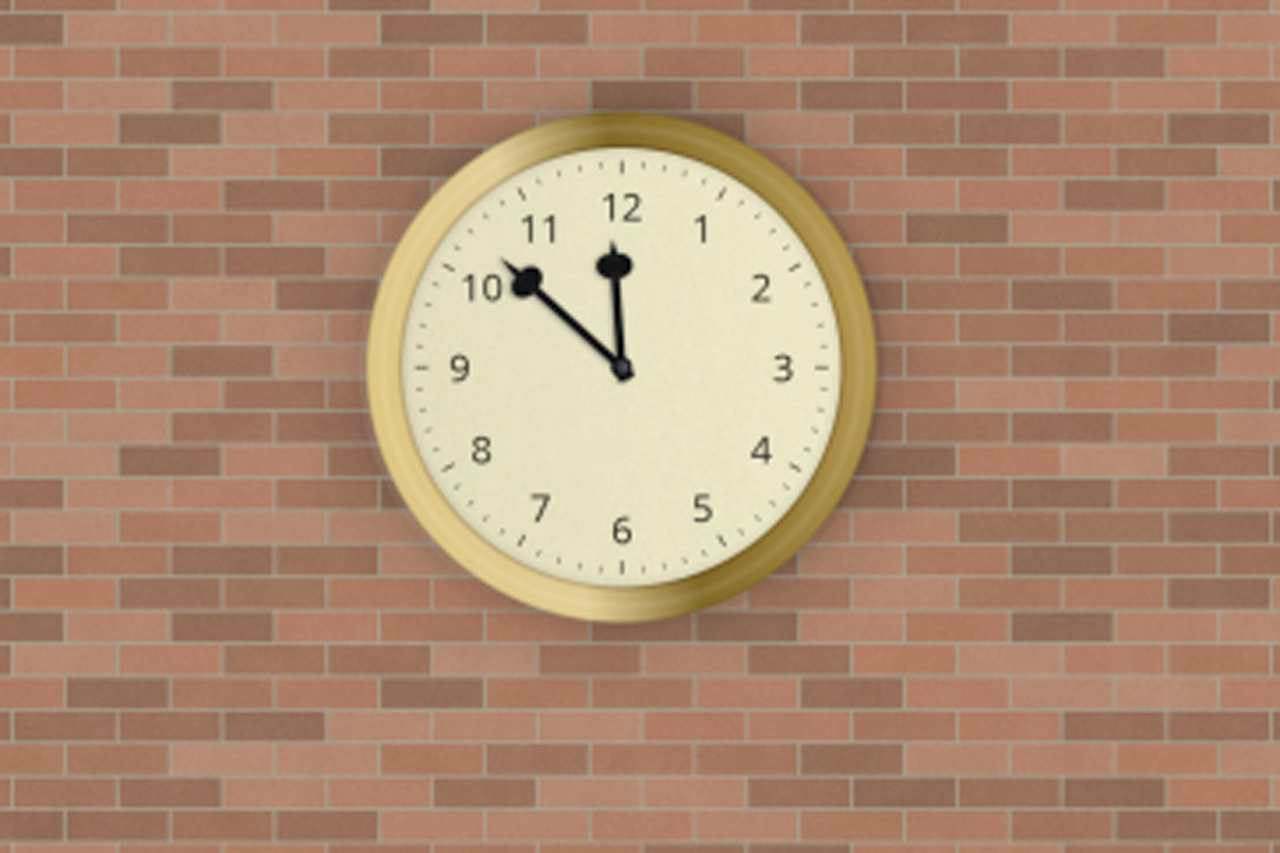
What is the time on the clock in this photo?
11:52
